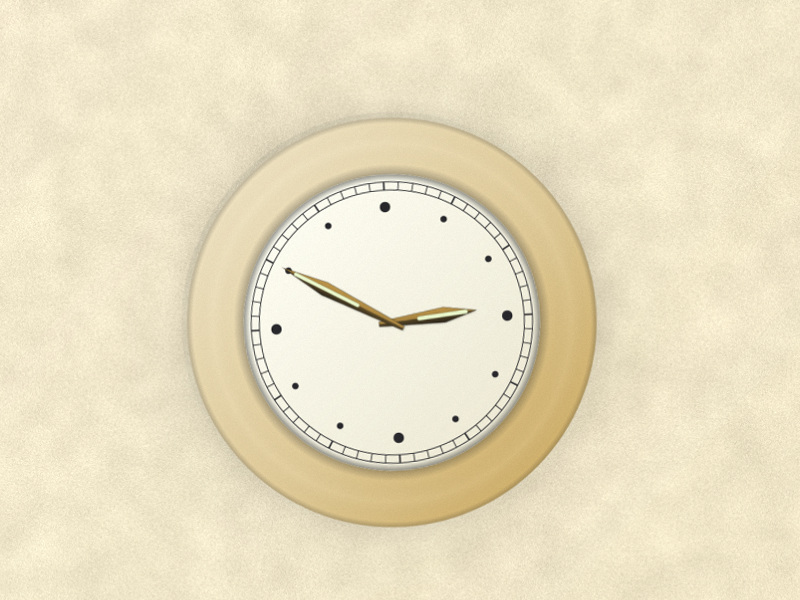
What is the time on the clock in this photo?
2:50
